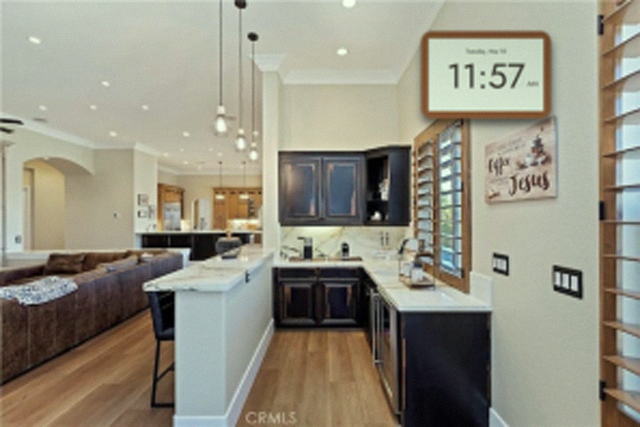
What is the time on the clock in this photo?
11:57
